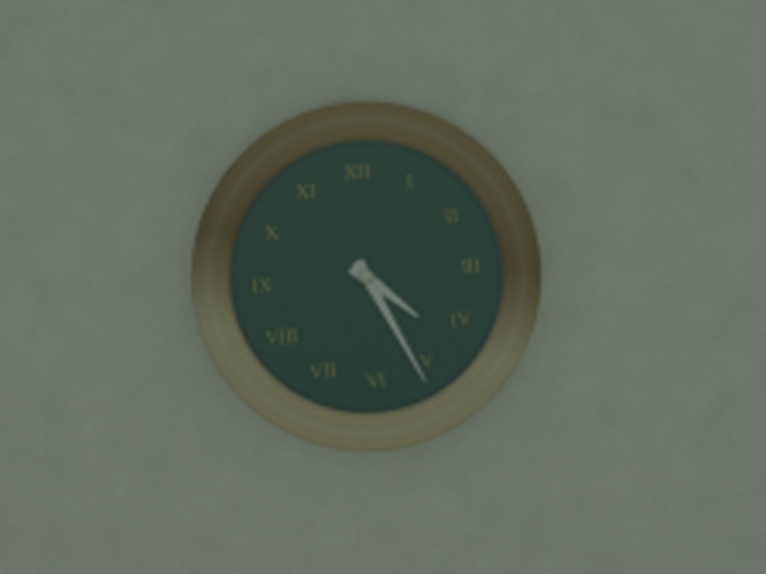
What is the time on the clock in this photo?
4:26
